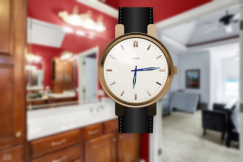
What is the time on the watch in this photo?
6:14
